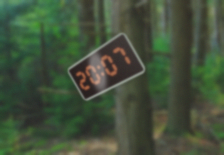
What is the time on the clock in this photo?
20:07
